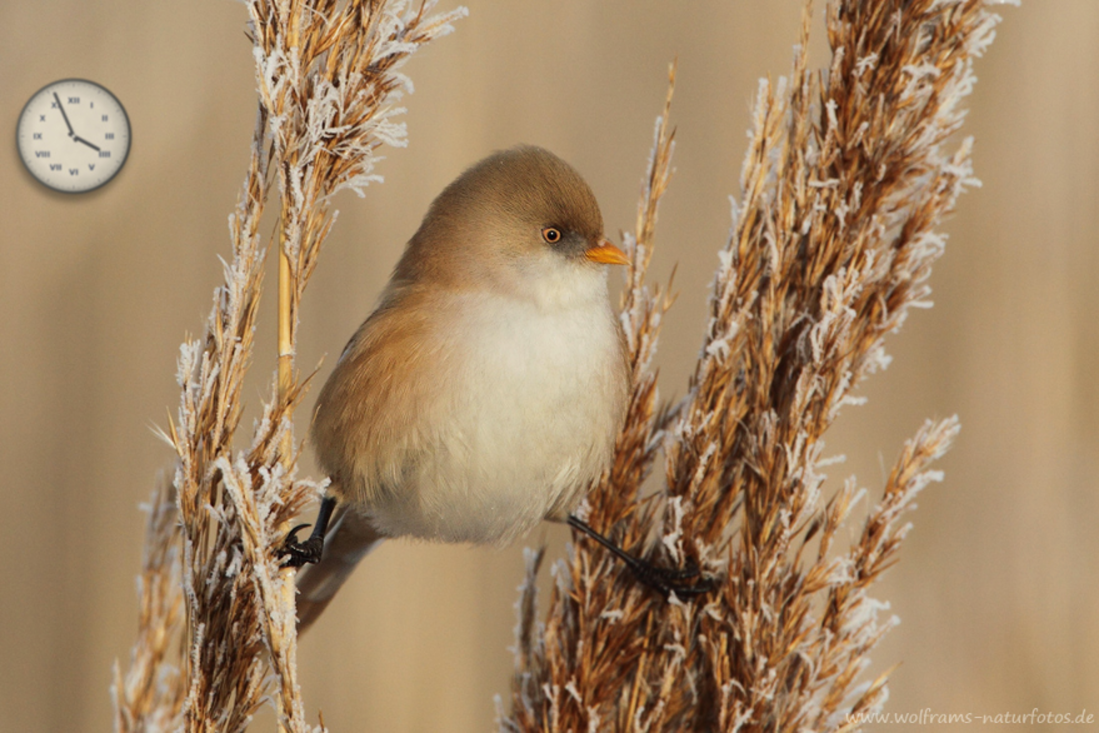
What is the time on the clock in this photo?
3:56
